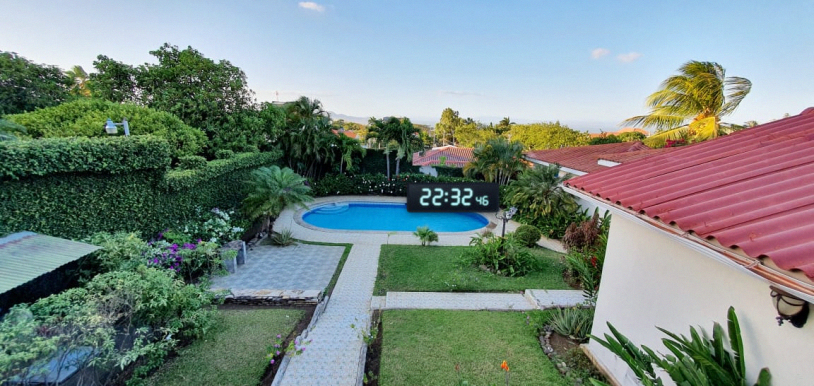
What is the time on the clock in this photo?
22:32:46
